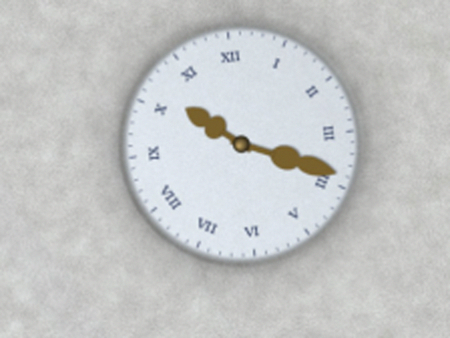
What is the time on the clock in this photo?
10:19
